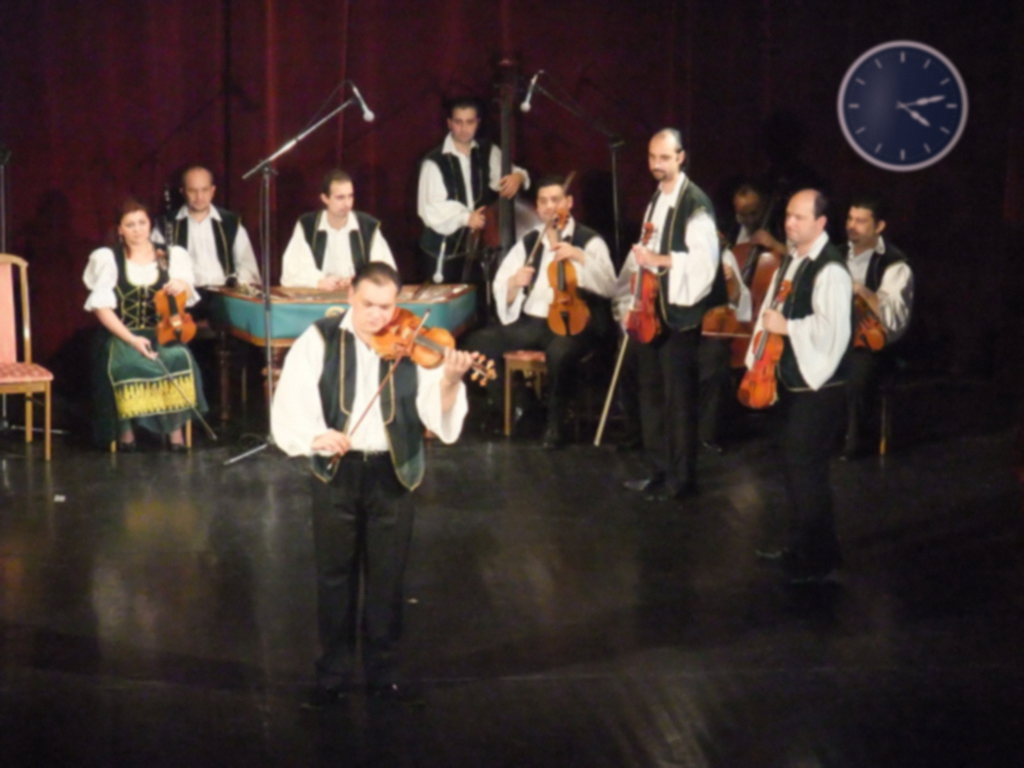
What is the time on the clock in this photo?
4:13
